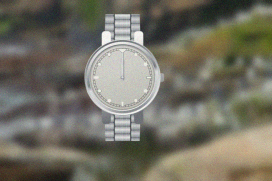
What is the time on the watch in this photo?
12:00
